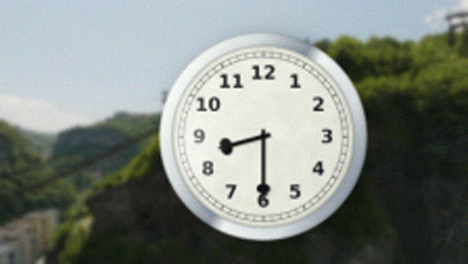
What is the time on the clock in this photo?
8:30
